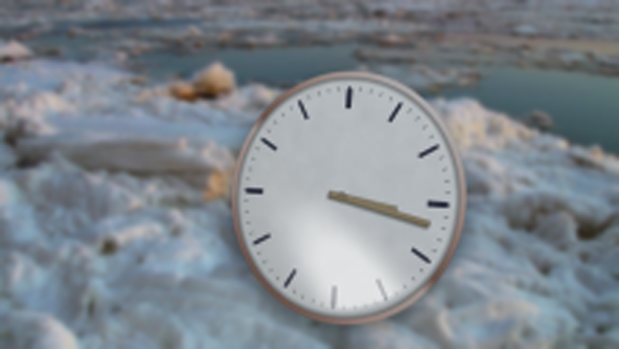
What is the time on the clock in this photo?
3:17
